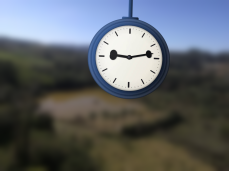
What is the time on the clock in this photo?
9:13
